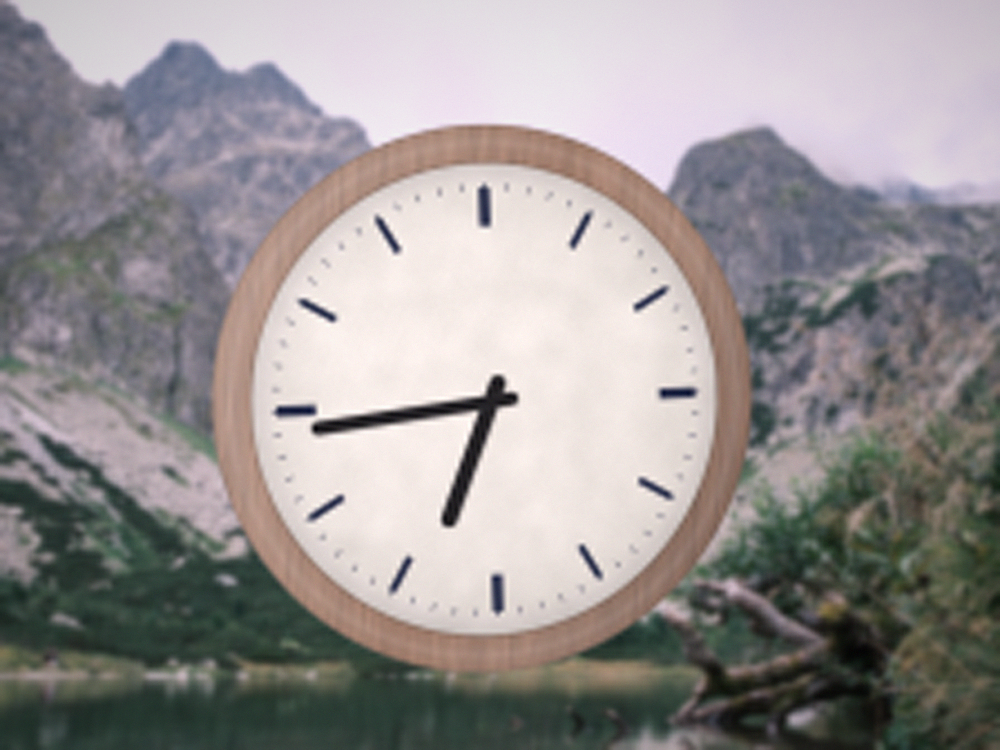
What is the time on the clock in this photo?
6:44
